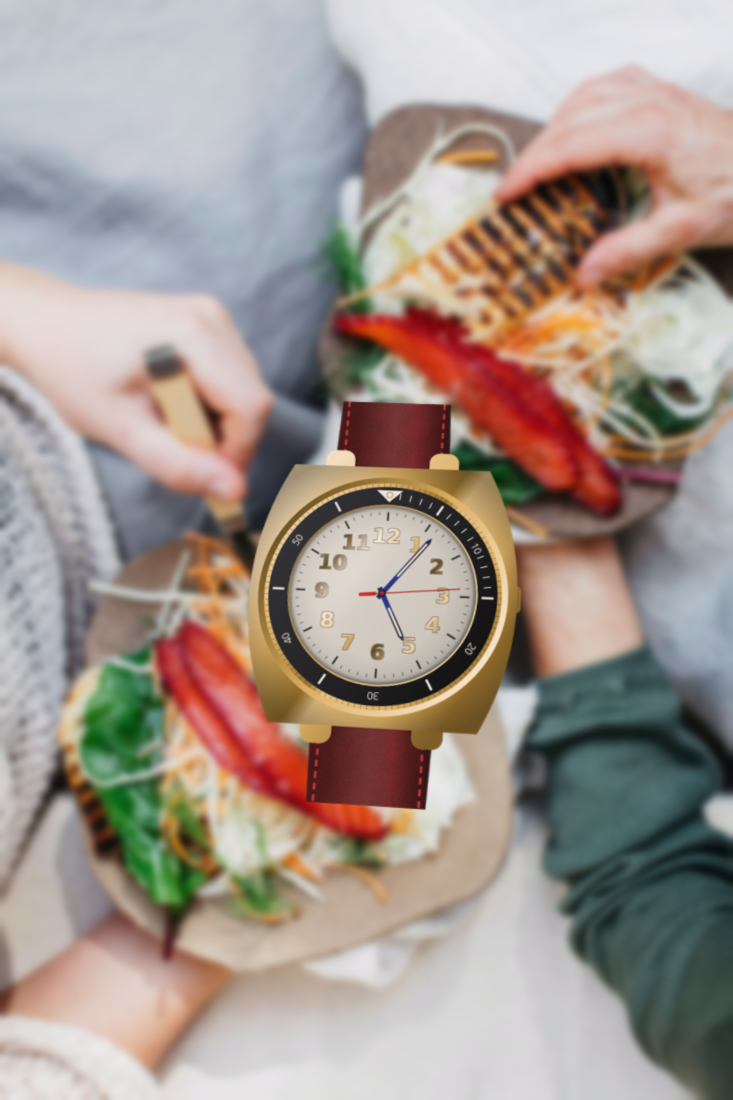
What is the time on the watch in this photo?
5:06:14
